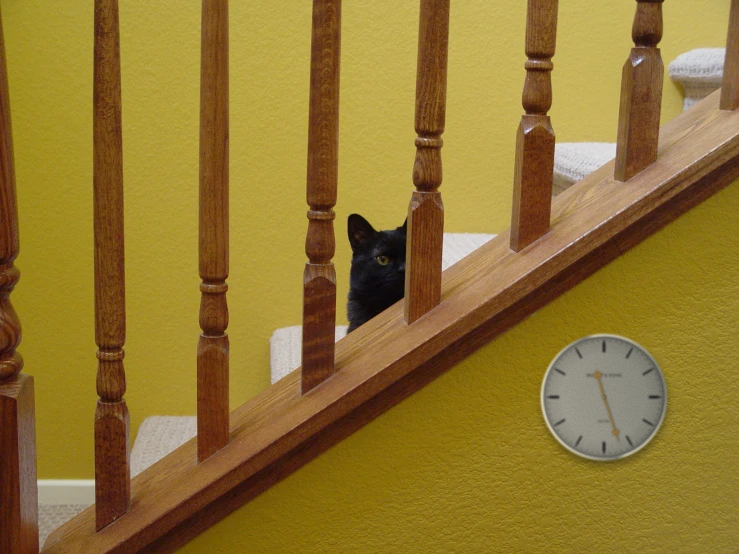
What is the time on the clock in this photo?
11:27
